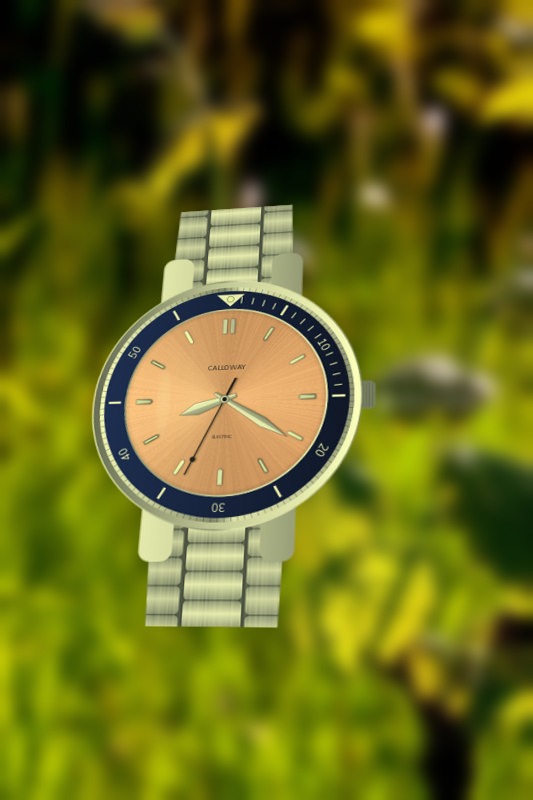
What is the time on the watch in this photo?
8:20:34
